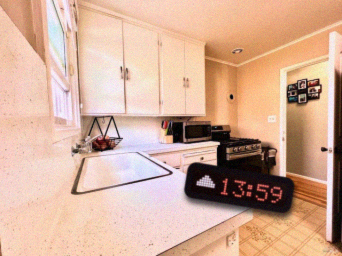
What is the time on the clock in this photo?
13:59
